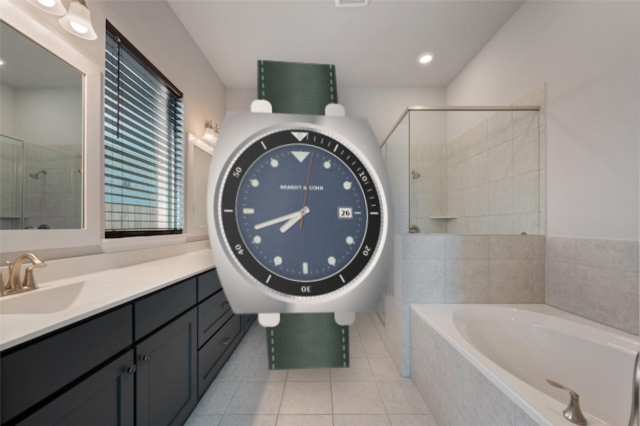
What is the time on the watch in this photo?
7:42:02
